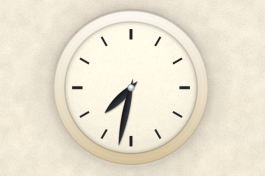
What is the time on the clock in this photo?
7:32
